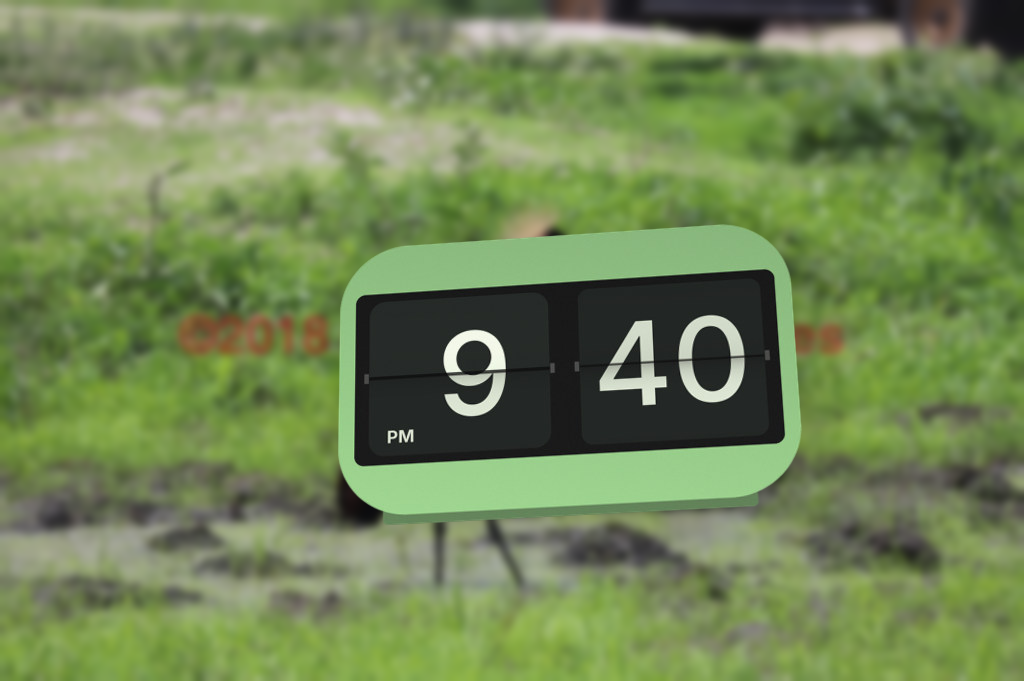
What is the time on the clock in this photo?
9:40
